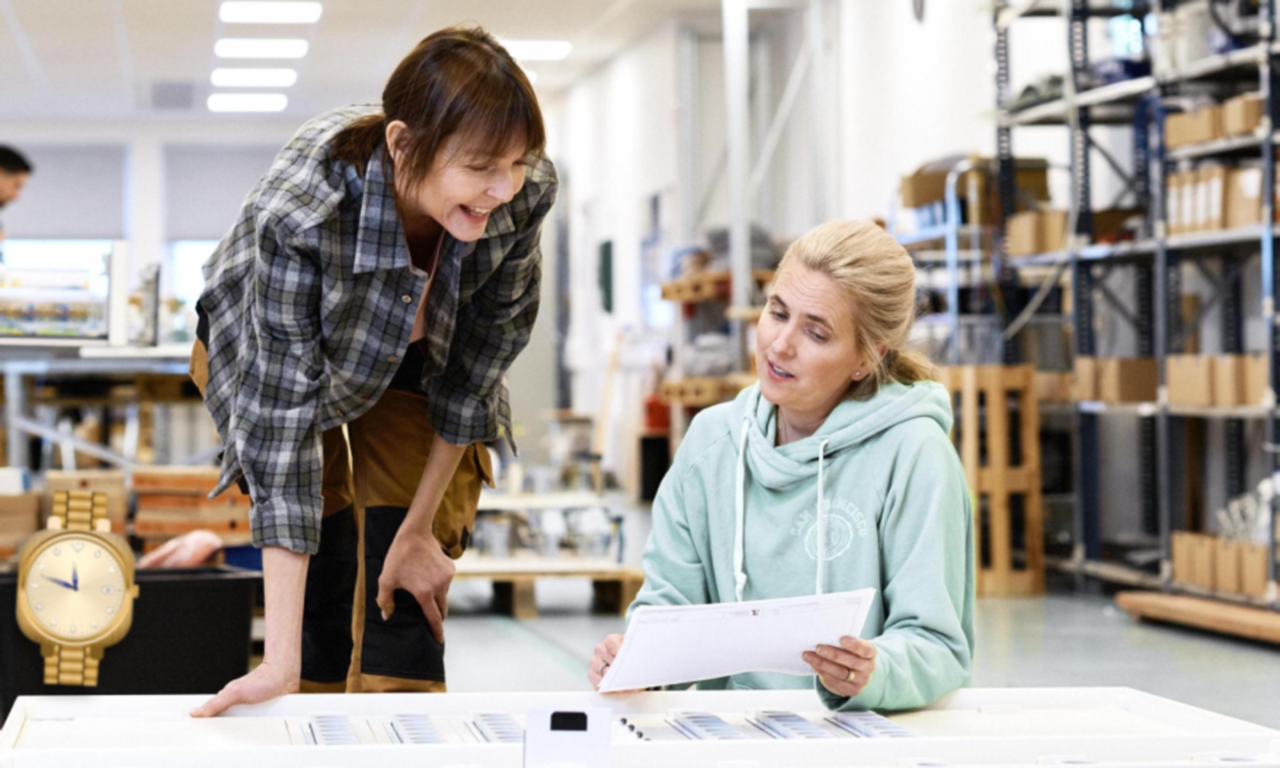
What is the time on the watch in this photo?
11:48
